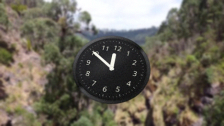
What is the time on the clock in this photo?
11:50
